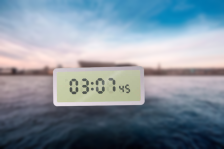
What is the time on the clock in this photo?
3:07:45
